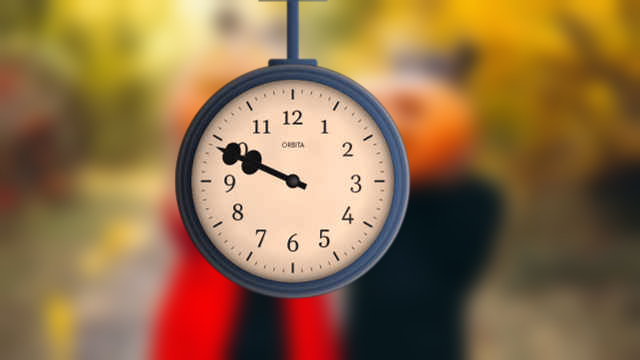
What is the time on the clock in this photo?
9:49
